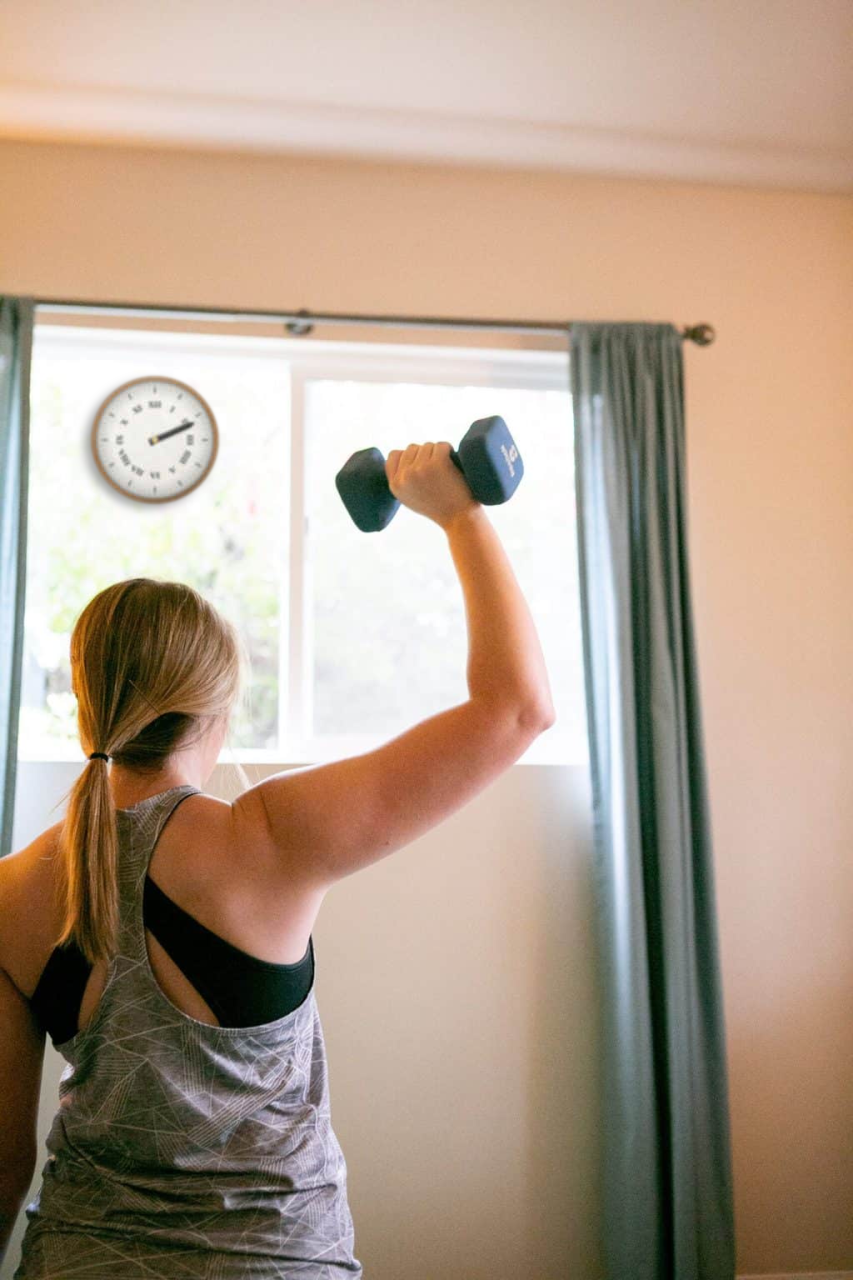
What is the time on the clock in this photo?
2:11
